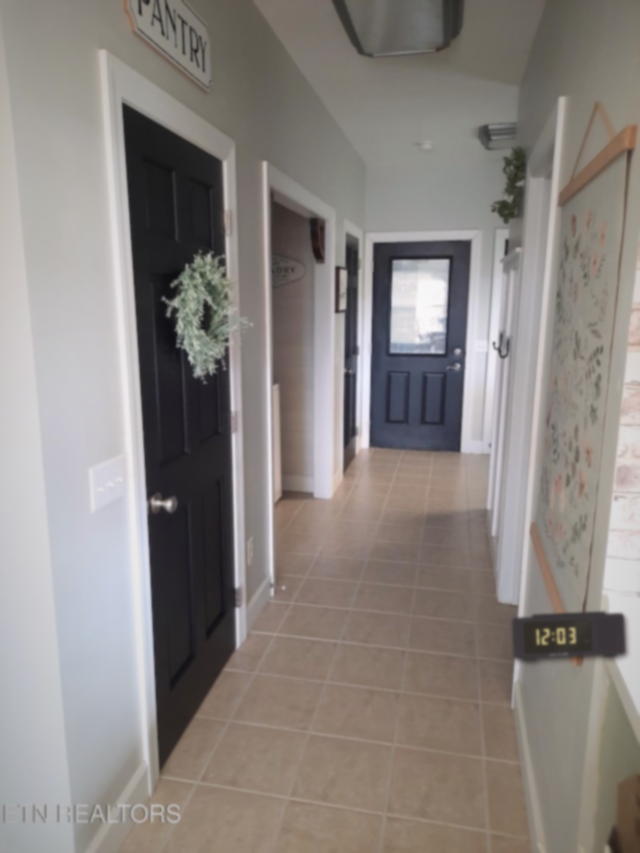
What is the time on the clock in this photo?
12:03
